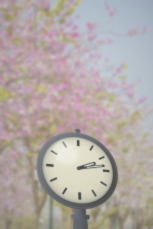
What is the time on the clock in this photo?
2:13
